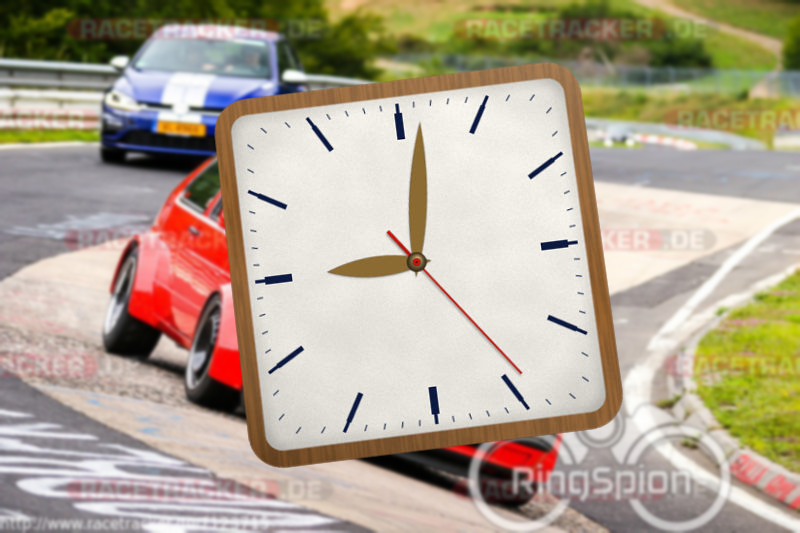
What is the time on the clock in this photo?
9:01:24
